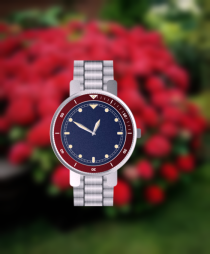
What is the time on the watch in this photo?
12:50
